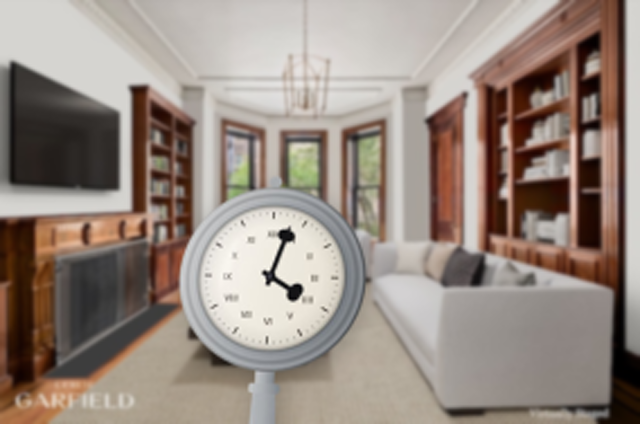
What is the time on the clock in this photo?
4:03
